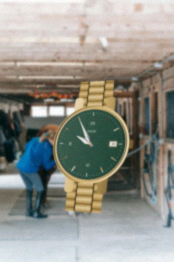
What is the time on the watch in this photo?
9:55
